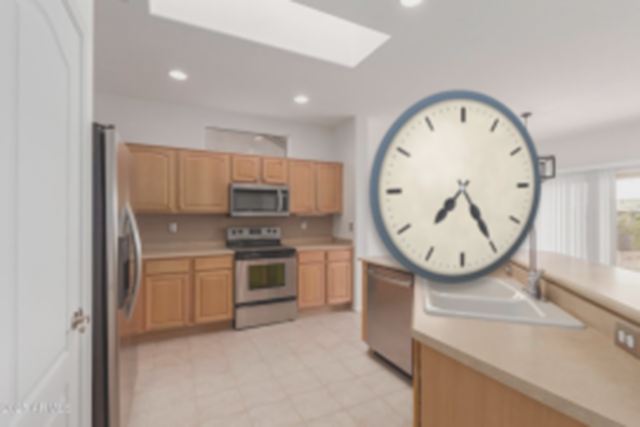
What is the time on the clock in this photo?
7:25
